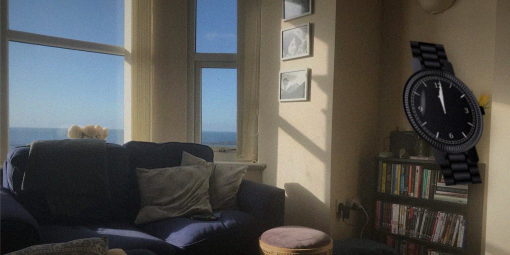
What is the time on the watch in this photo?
12:01
